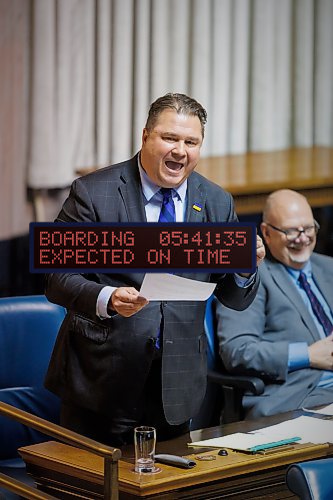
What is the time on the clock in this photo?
5:41:35
